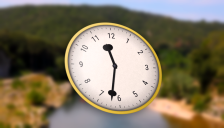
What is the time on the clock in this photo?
11:32
